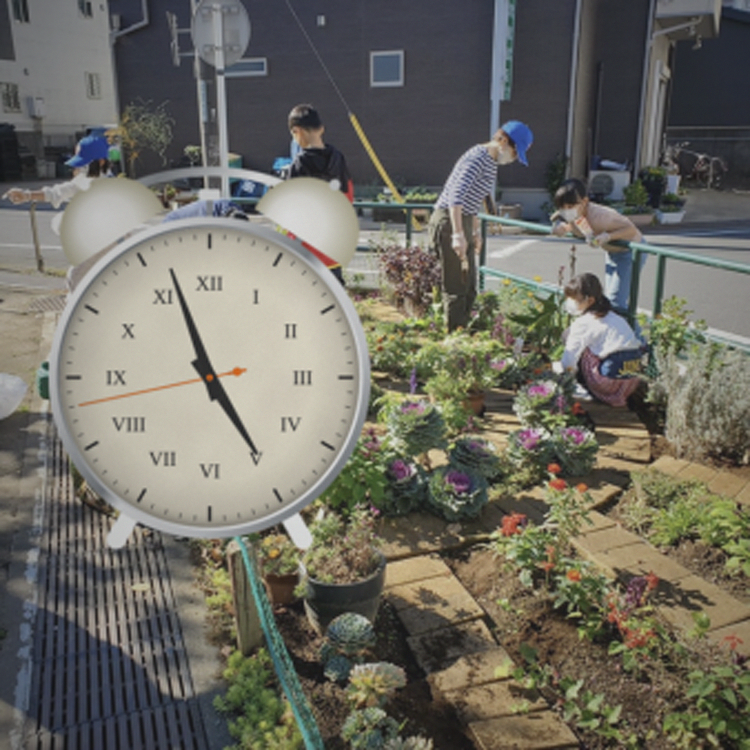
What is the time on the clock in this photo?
4:56:43
